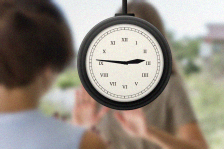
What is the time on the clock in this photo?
2:46
